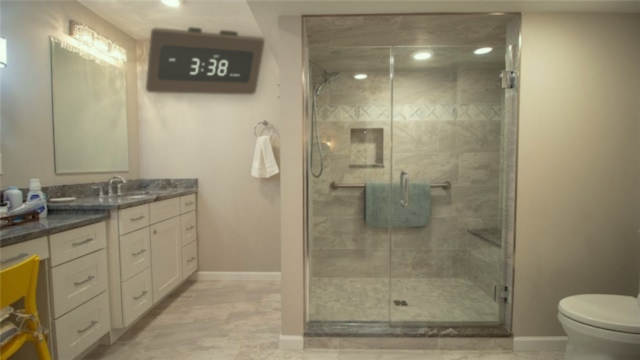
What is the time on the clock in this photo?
3:38
